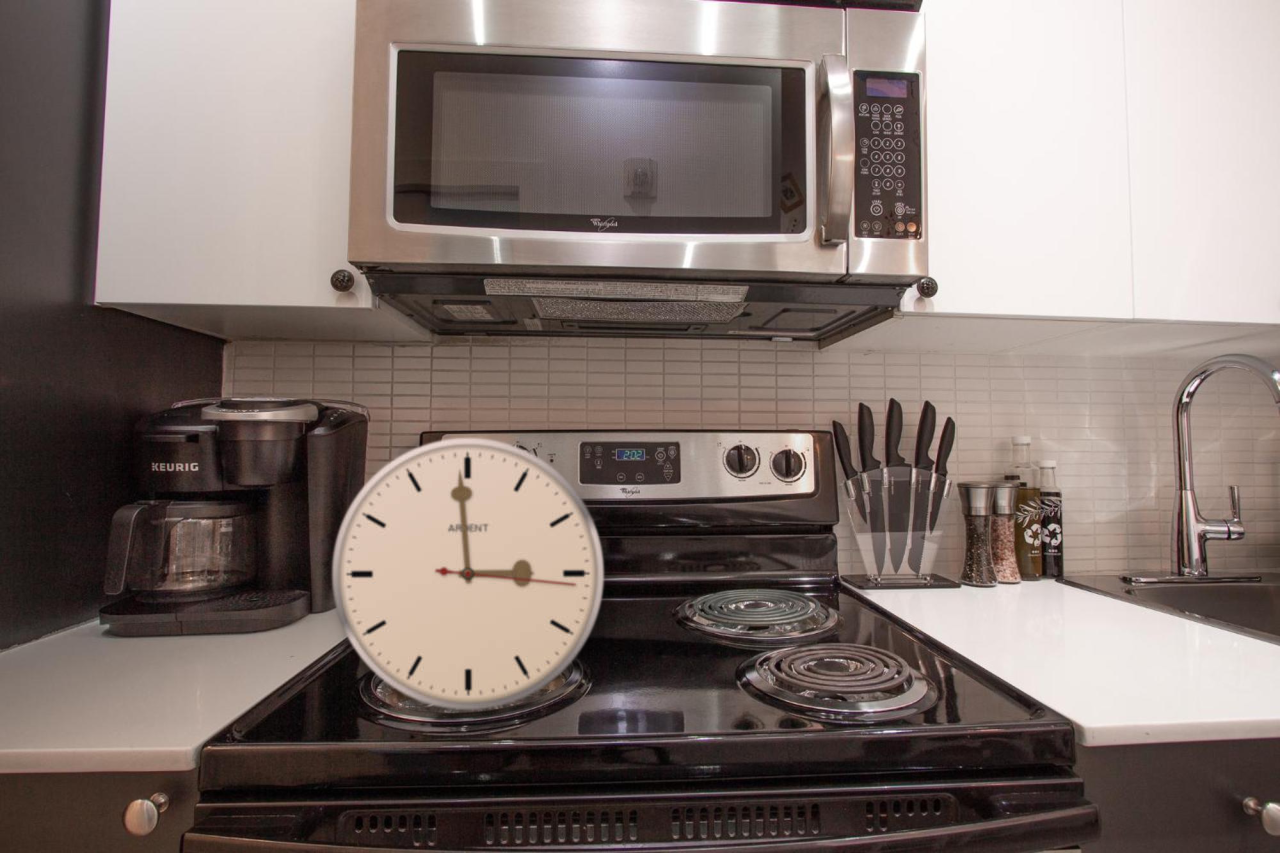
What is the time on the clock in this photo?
2:59:16
